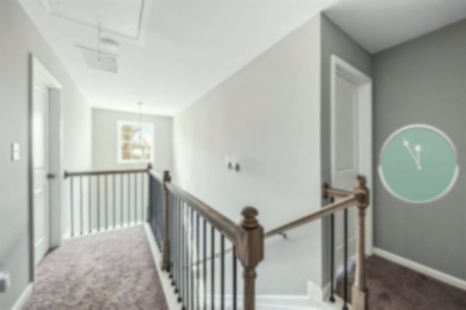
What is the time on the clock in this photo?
11:55
